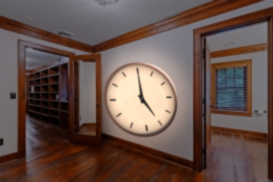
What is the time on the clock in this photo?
5:00
